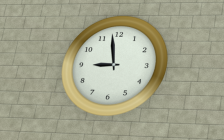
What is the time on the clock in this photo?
8:58
